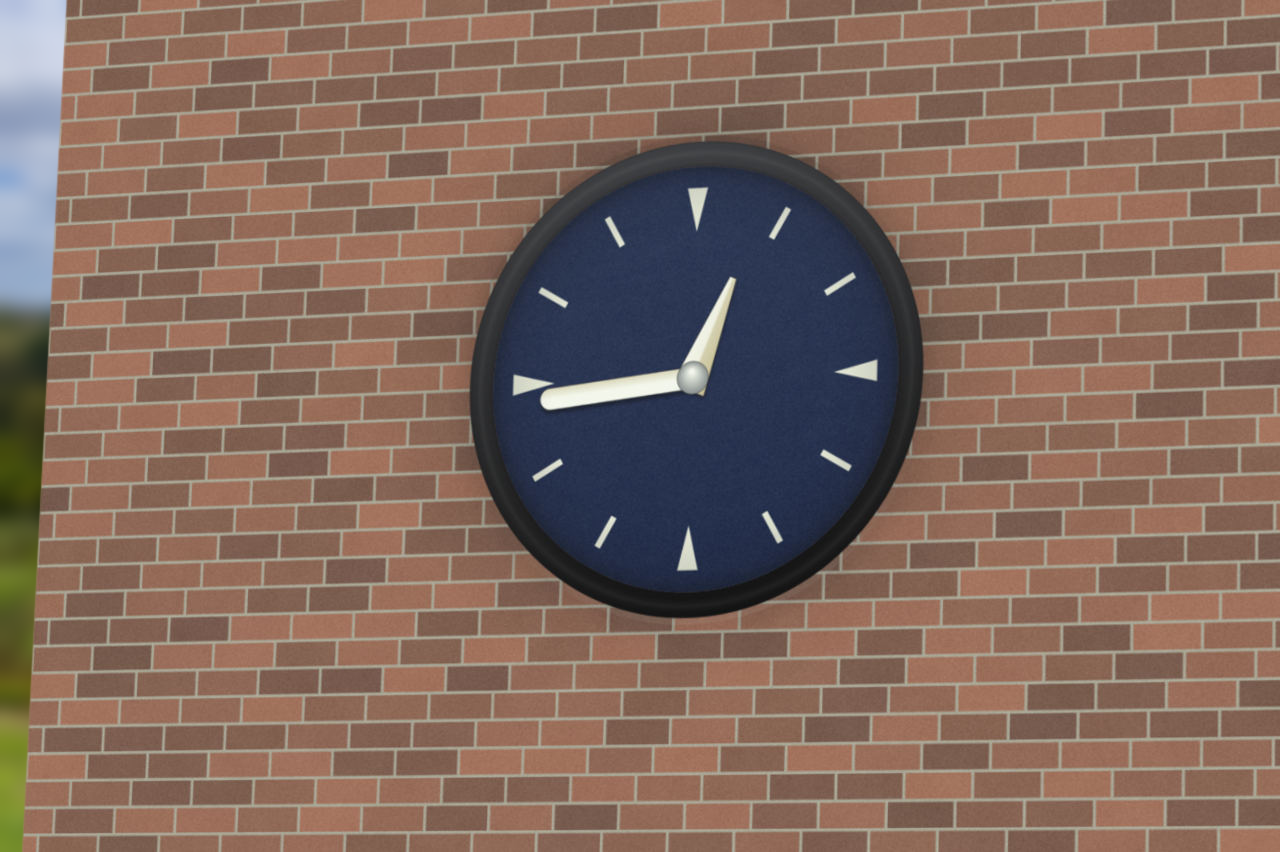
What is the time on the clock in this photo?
12:44
